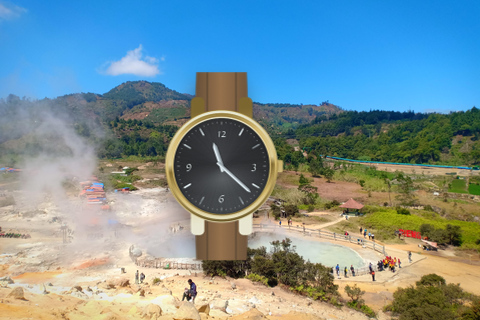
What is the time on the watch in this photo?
11:22
